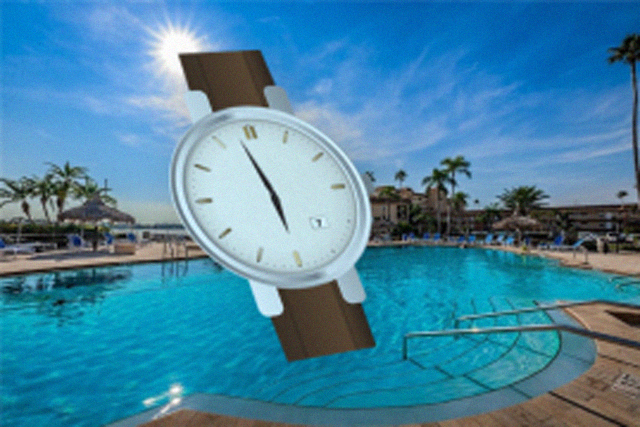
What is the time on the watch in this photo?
5:58
